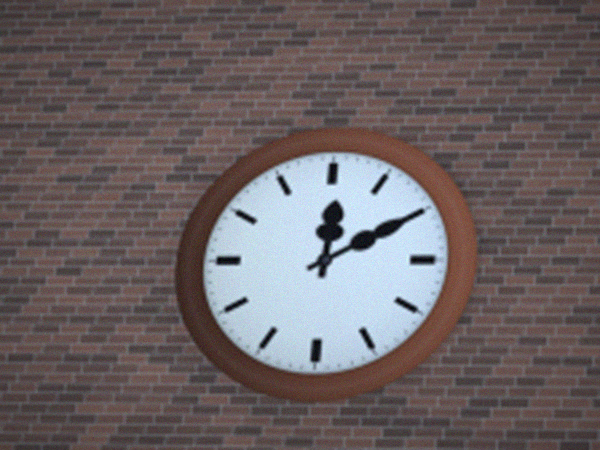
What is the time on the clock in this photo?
12:10
